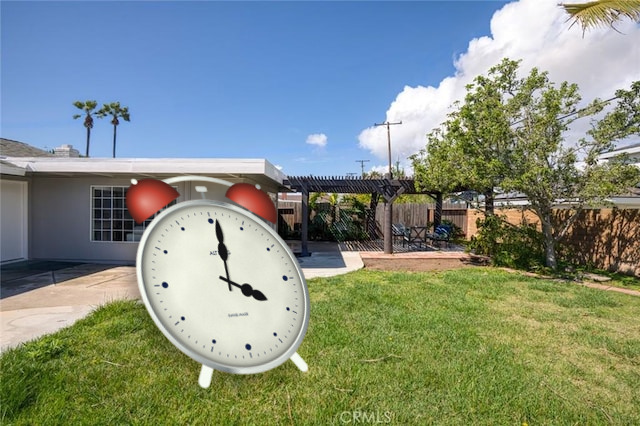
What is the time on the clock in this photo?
4:01
